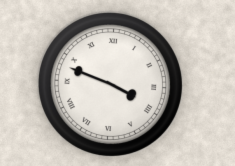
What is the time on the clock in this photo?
3:48
